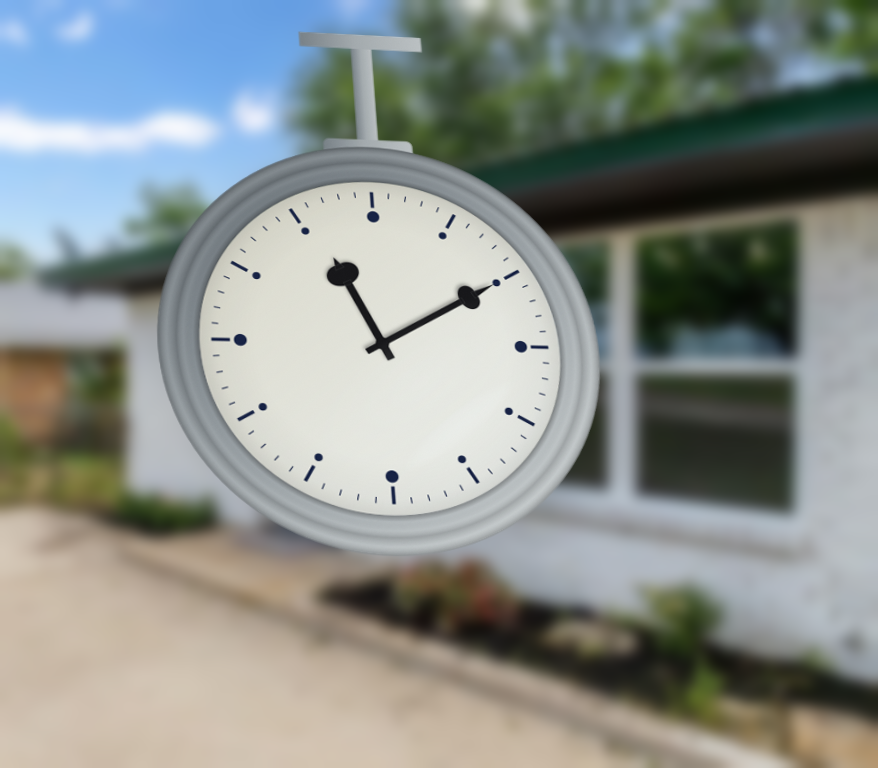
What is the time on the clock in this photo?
11:10
